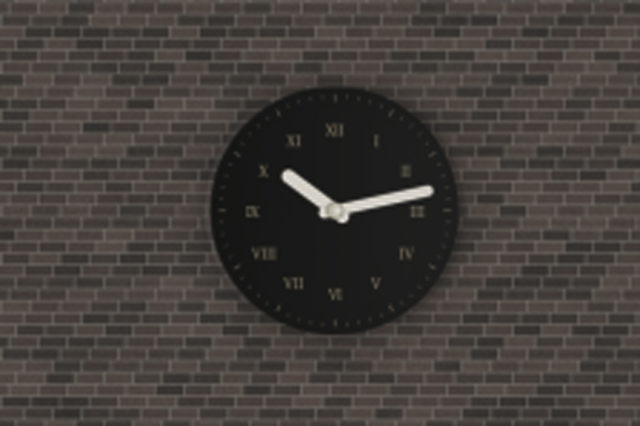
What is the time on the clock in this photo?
10:13
